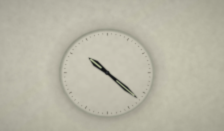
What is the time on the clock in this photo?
10:22
